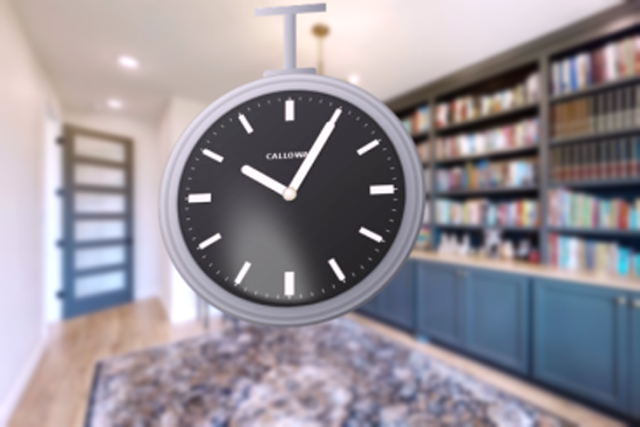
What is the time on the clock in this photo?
10:05
